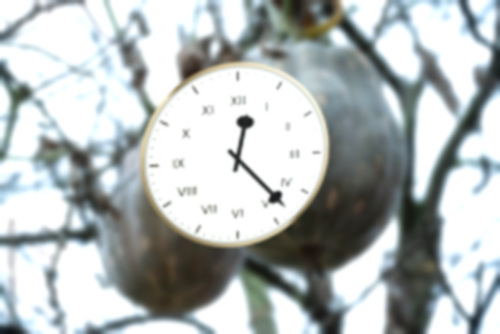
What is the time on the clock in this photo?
12:23
